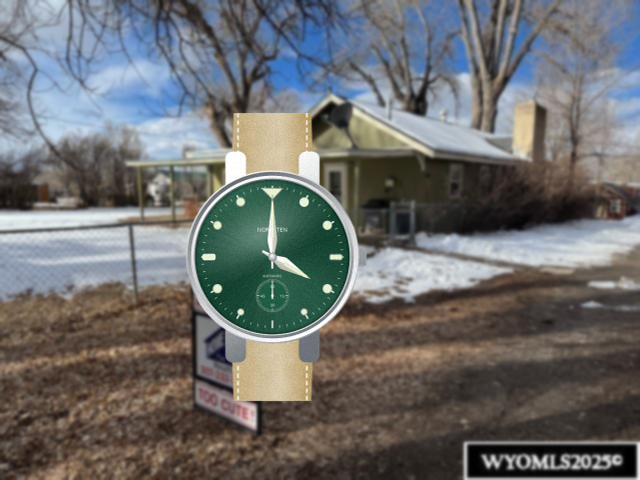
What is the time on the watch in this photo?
4:00
